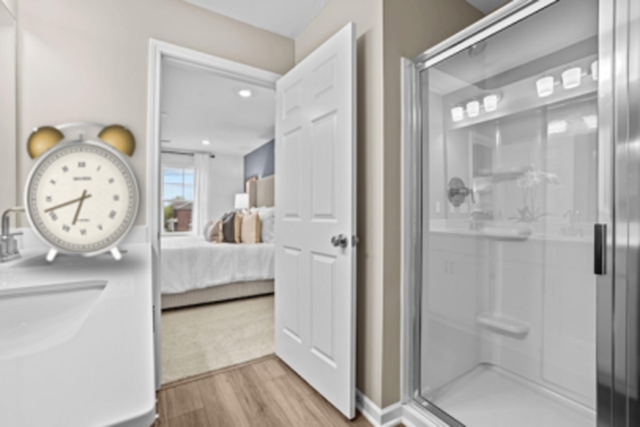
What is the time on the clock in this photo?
6:42
